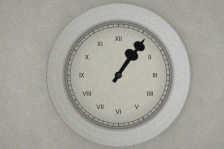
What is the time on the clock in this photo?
1:06
